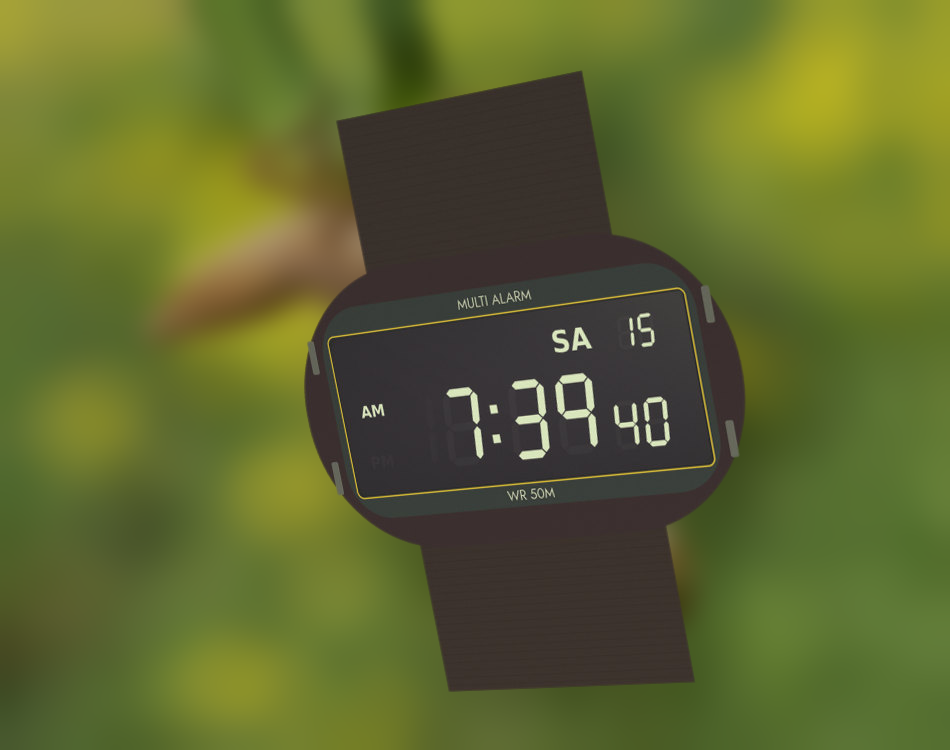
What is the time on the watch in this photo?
7:39:40
